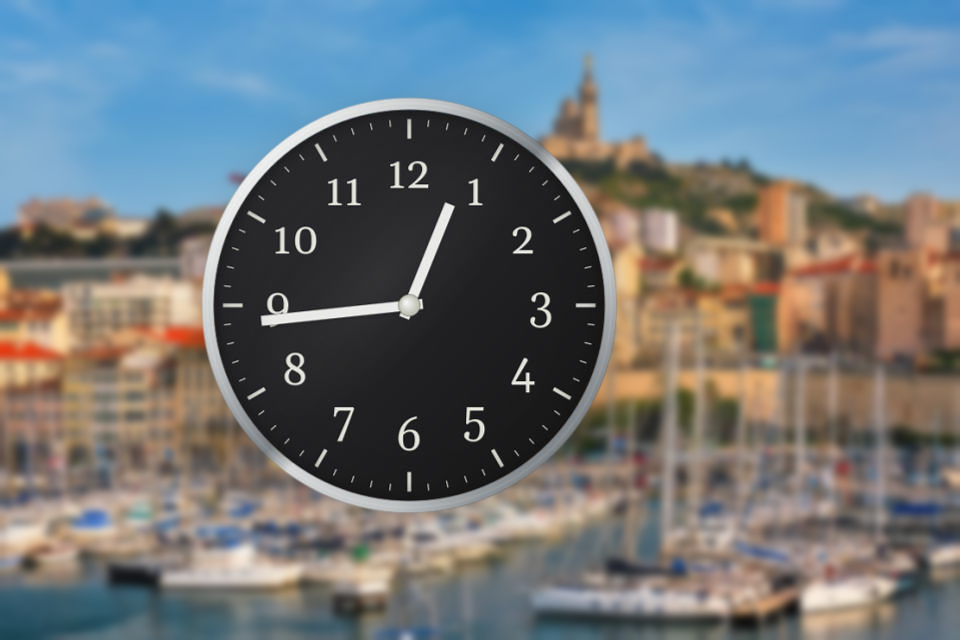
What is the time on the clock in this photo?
12:44
